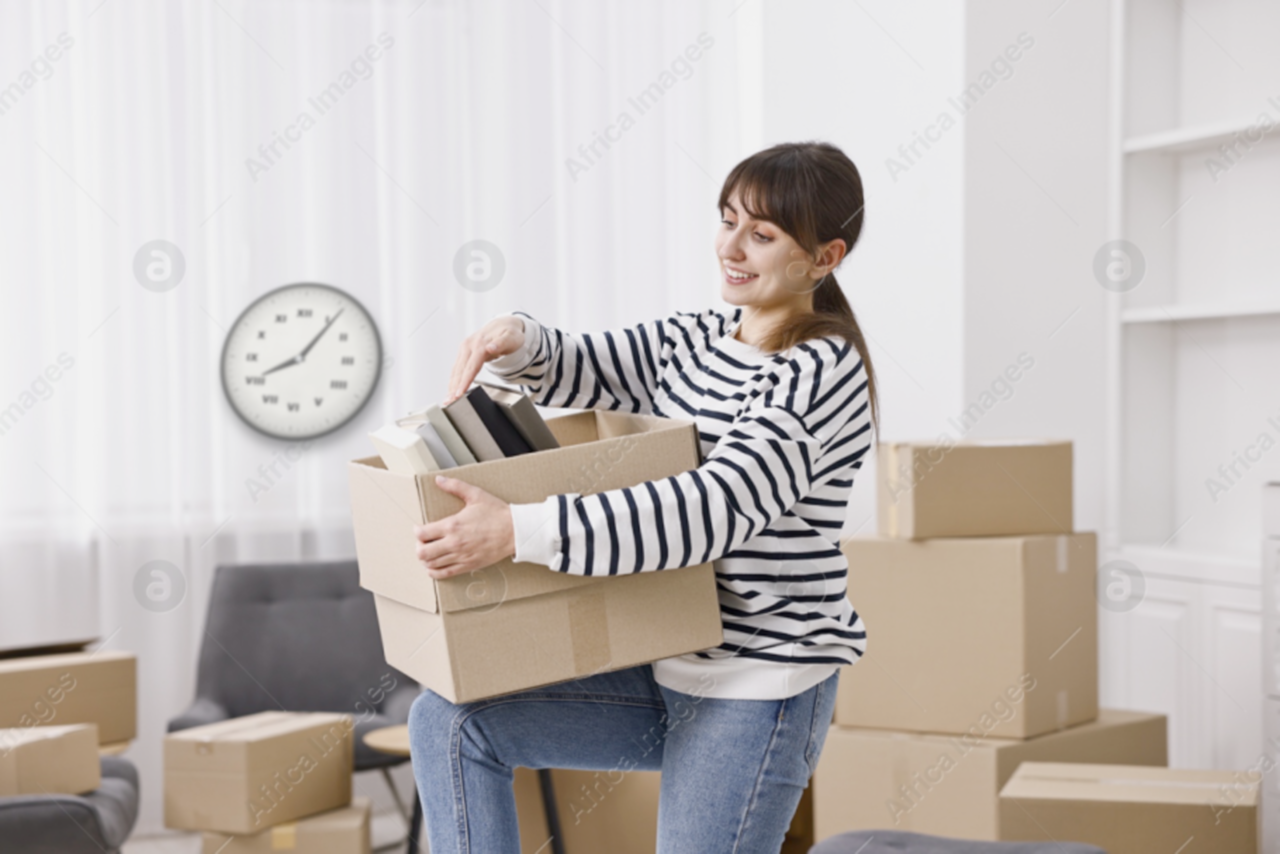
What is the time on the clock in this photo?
8:06
